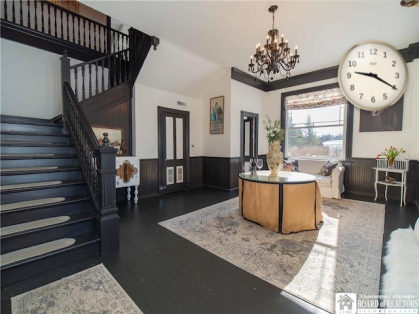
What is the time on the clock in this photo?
9:20
